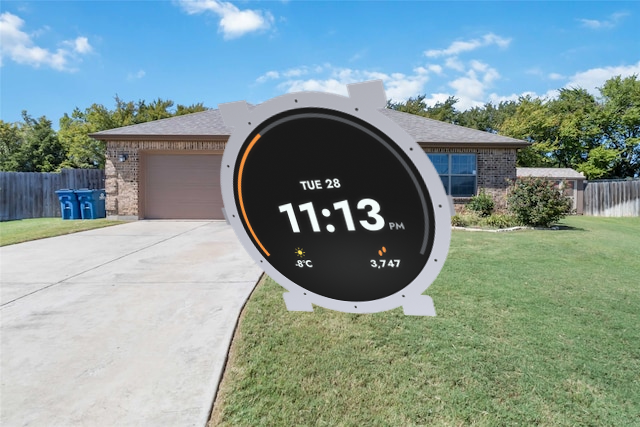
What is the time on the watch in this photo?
11:13
